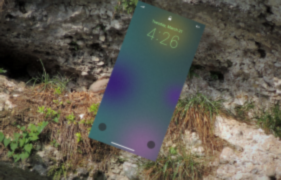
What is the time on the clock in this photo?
4:26
